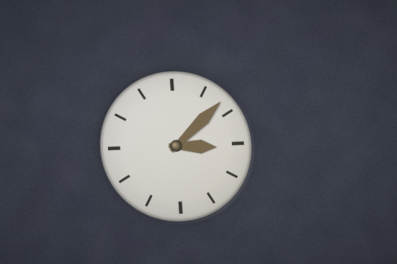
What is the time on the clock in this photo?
3:08
